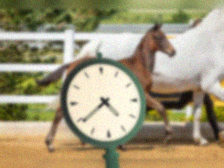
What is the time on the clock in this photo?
4:39
